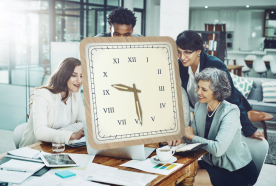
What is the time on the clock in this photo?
9:29
